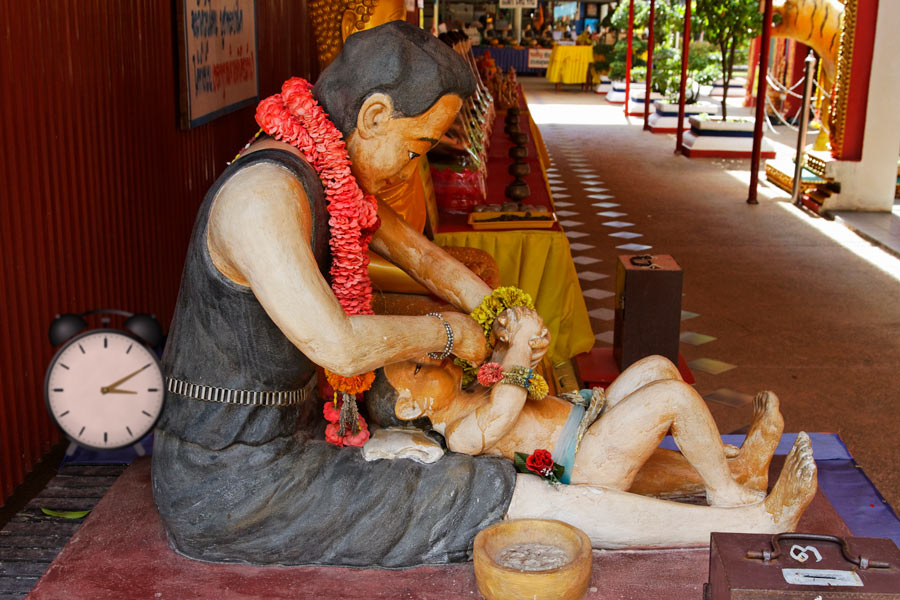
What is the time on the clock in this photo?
3:10
